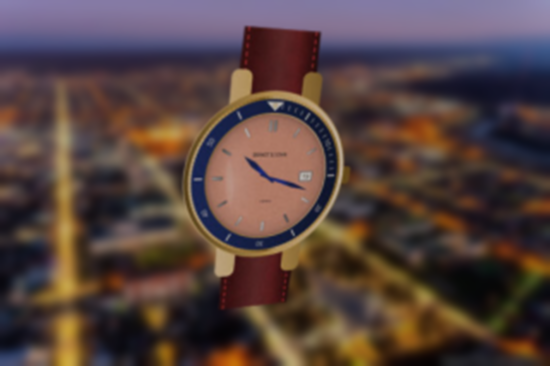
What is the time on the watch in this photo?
10:18
